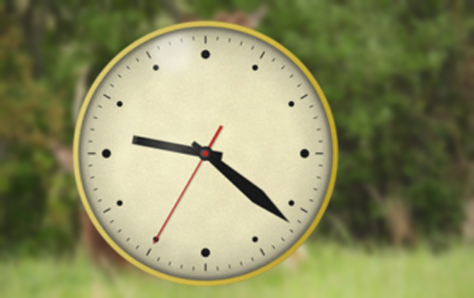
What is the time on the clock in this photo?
9:21:35
